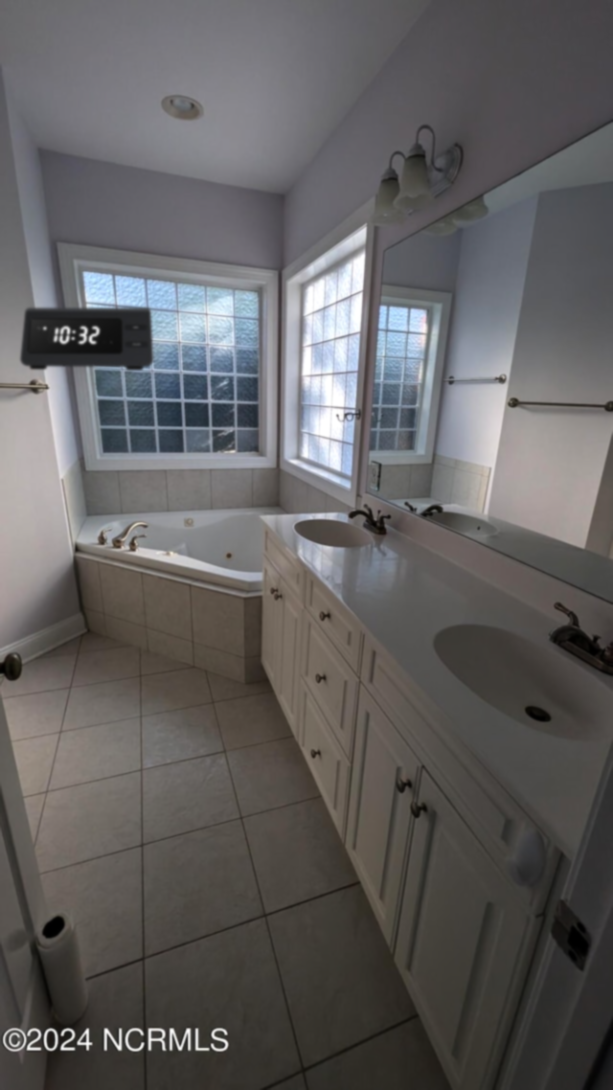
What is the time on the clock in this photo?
10:32
